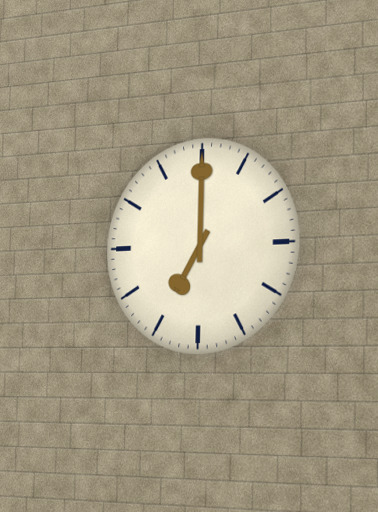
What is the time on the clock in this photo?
7:00
